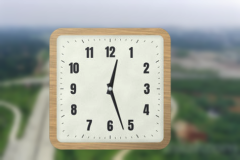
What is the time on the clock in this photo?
12:27
